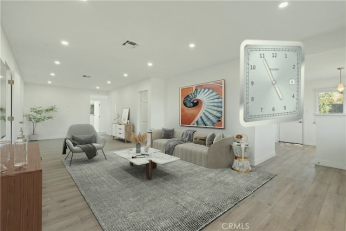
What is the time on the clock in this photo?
4:55
